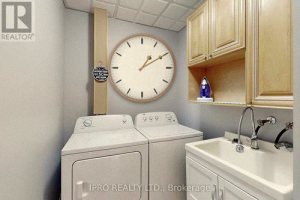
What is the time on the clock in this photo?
1:10
